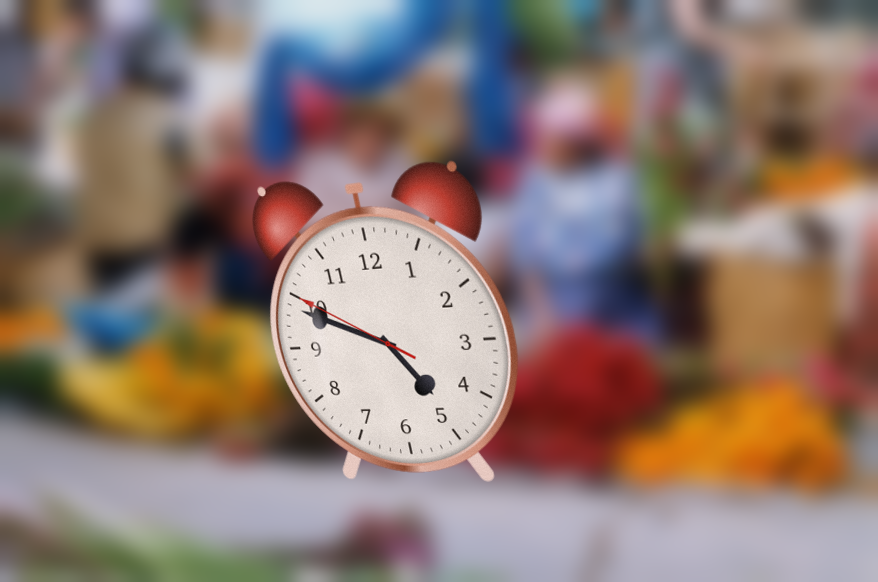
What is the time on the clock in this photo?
4:48:50
